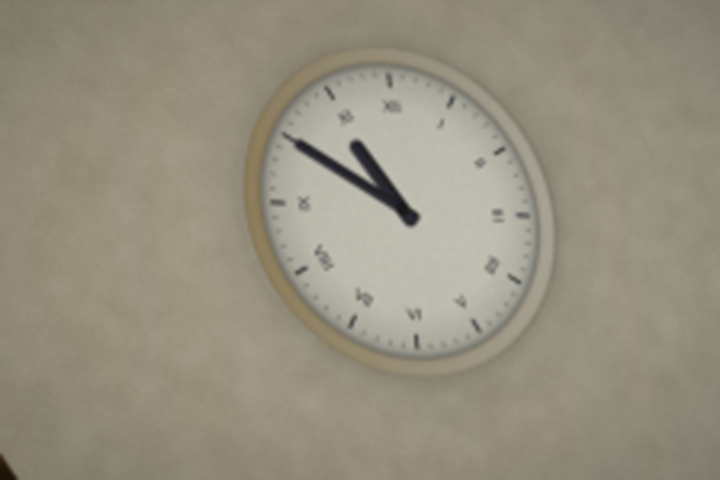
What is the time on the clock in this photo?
10:50
